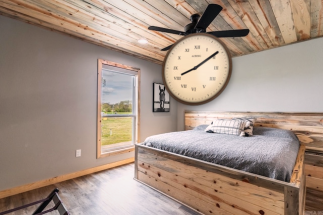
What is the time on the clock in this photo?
8:09
